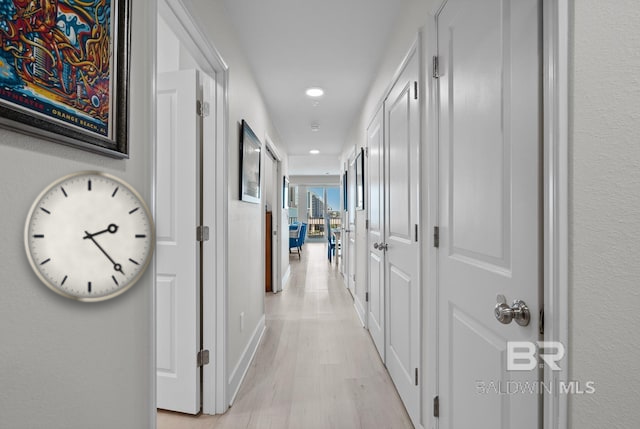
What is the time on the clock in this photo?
2:23
